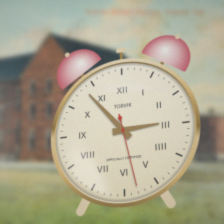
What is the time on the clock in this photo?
2:53:28
